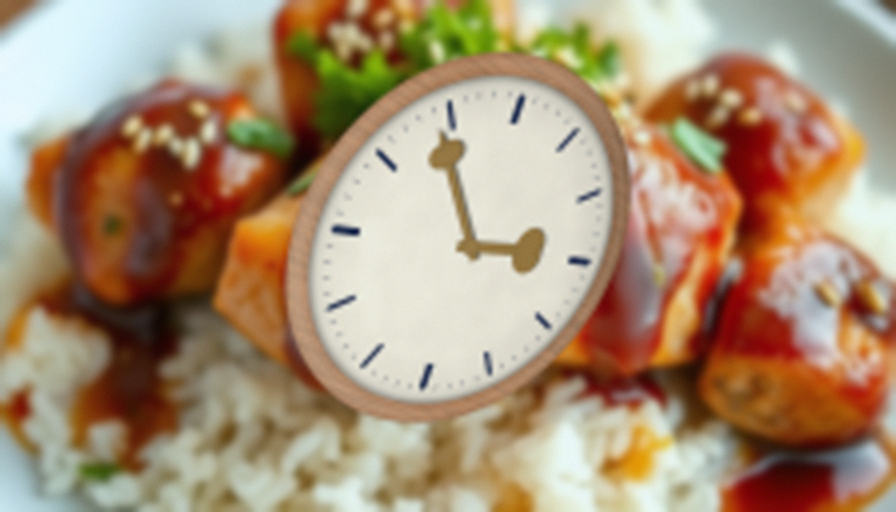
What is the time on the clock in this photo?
2:54
